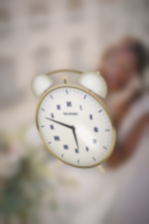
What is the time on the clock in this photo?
5:48
